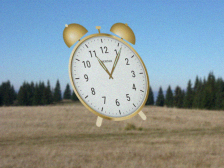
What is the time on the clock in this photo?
11:06
